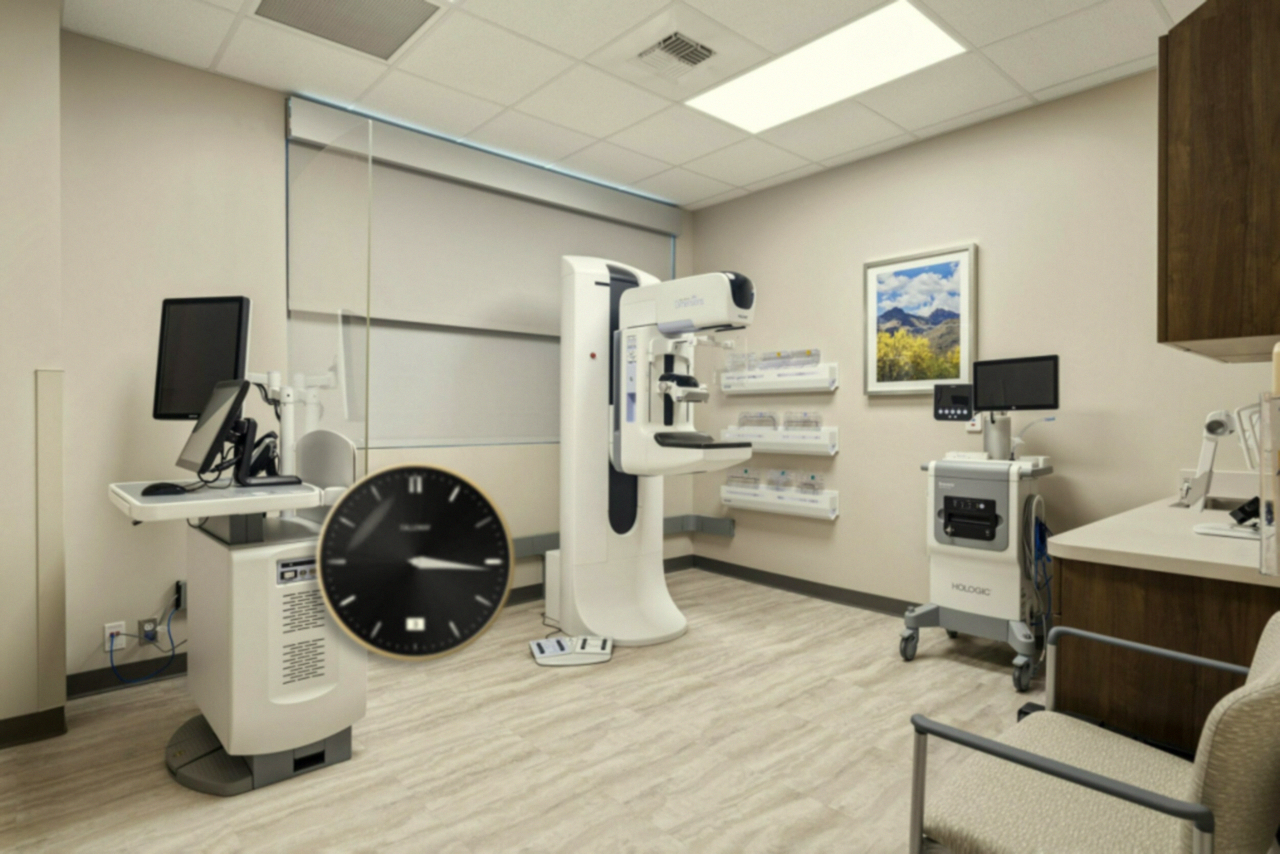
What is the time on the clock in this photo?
3:16
